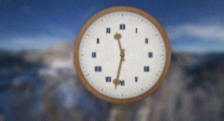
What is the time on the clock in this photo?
11:32
